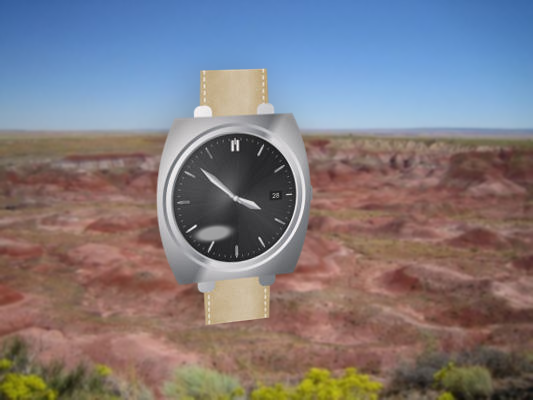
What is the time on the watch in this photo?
3:52
